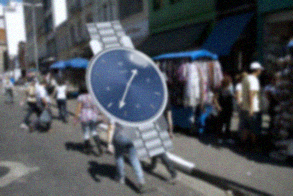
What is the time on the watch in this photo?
1:37
